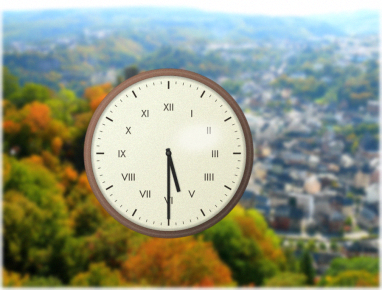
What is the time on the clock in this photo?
5:30
